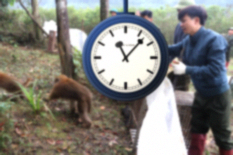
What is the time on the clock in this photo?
11:07
